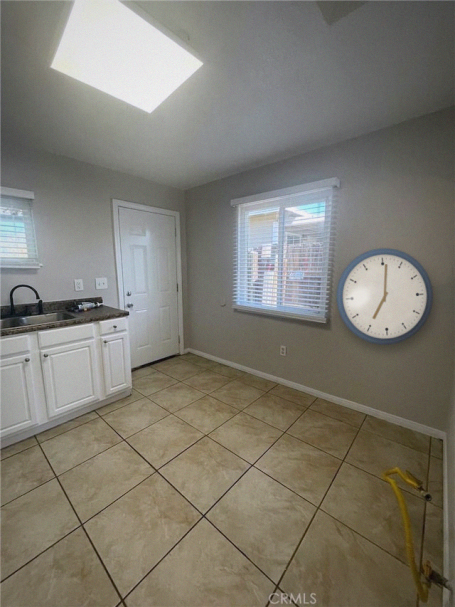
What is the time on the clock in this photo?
7:01
